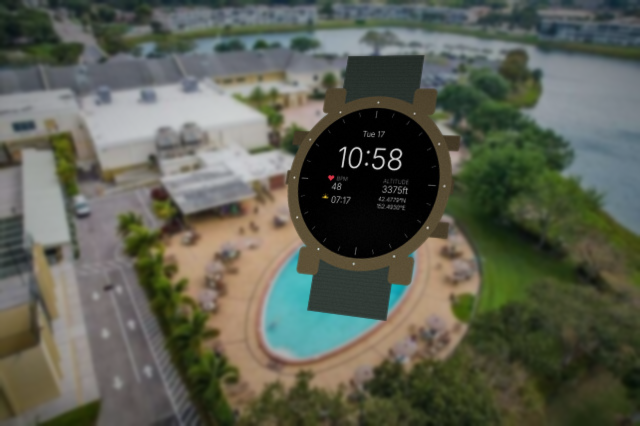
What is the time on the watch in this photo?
10:58
